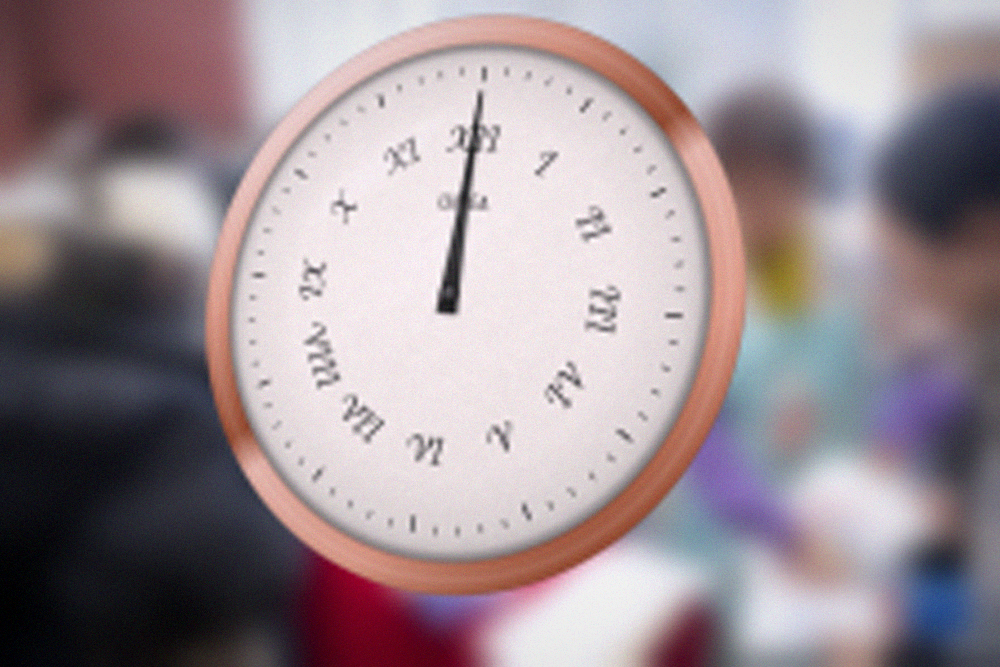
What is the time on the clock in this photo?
12:00
